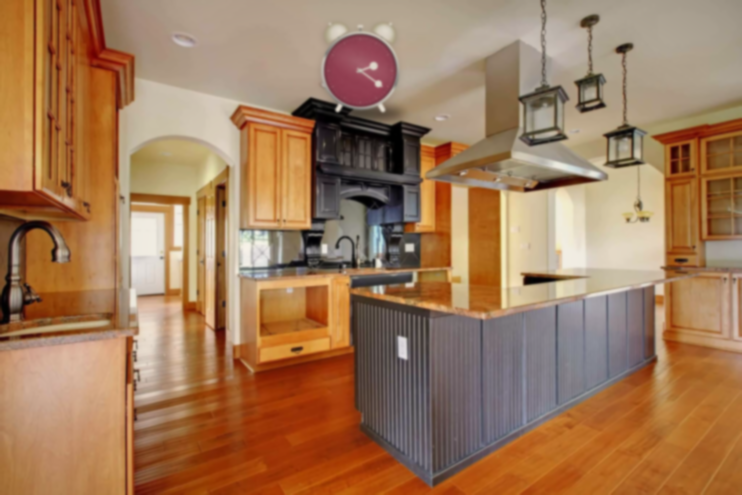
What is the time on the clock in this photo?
2:21
